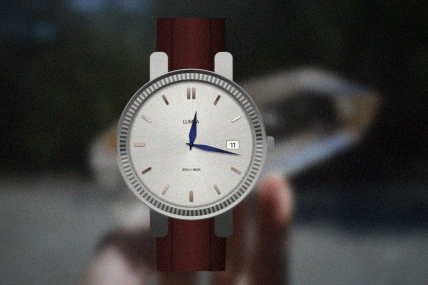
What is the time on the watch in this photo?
12:17
